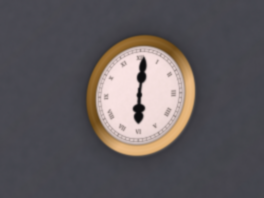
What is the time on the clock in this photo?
6:01
